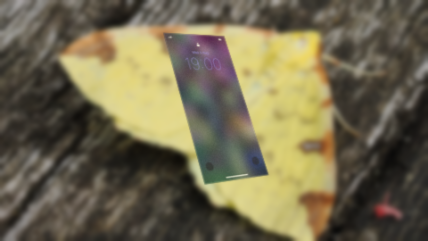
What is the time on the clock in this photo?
19:00
